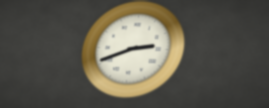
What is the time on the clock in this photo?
2:41
